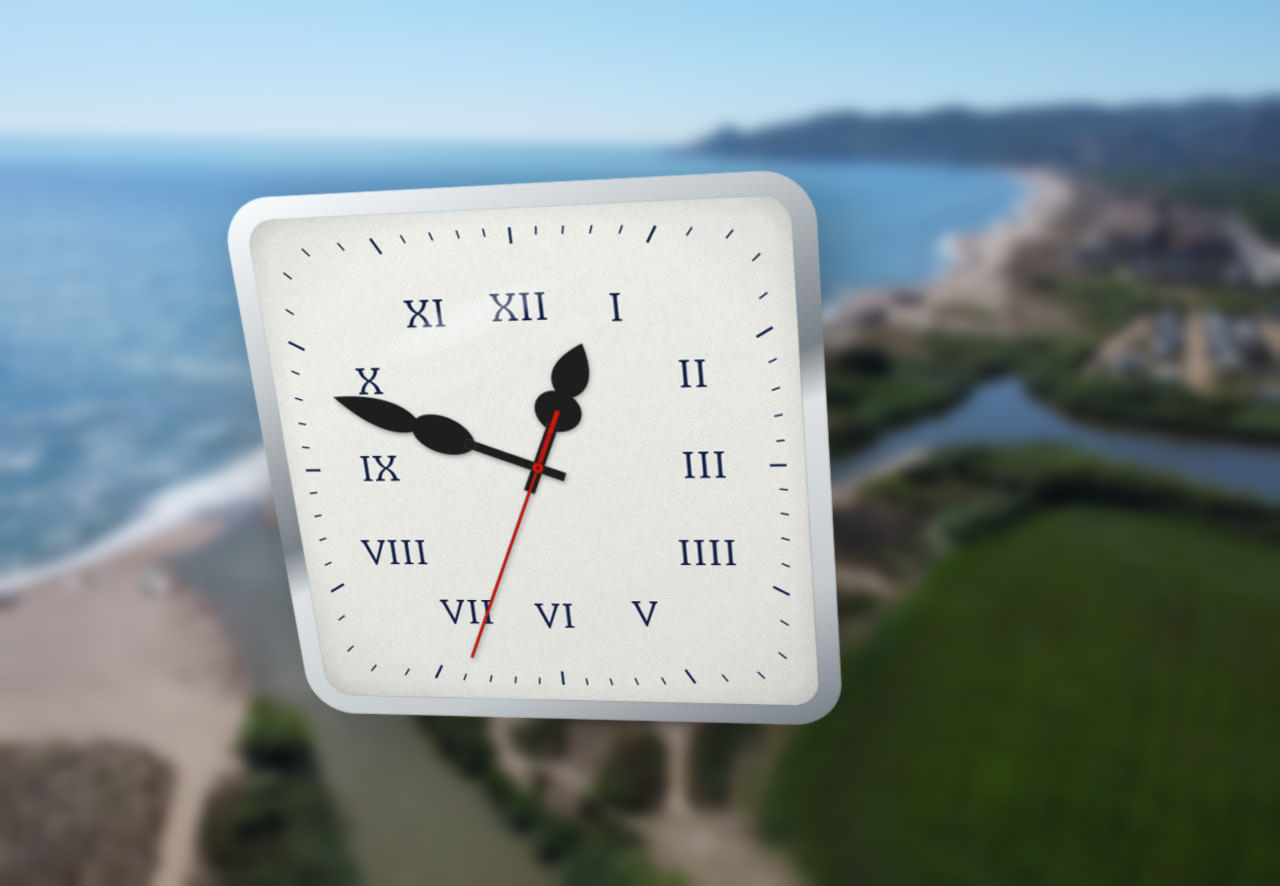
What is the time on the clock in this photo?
12:48:34
